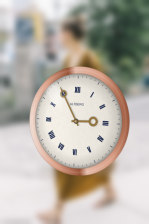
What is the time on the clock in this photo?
2:55
